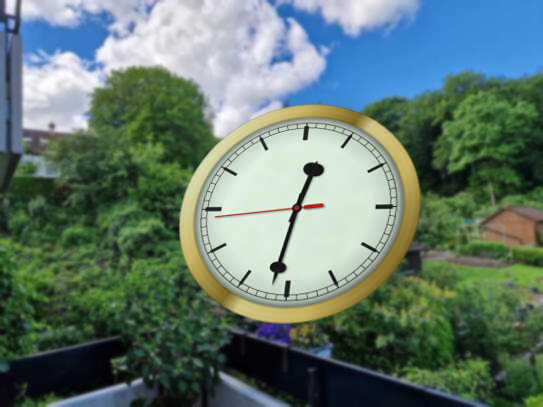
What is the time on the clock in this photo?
12:31:44
